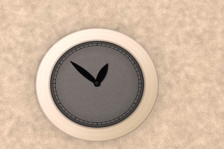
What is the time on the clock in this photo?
12:52
